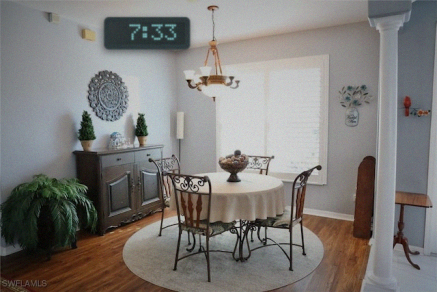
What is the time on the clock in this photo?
7:33
